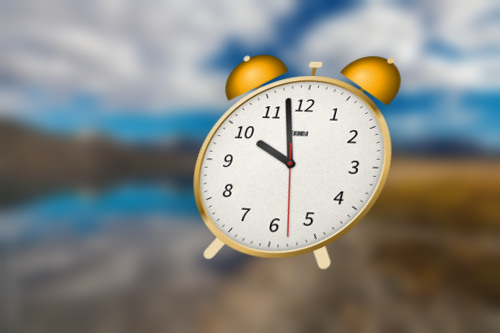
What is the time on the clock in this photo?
9:57:28
